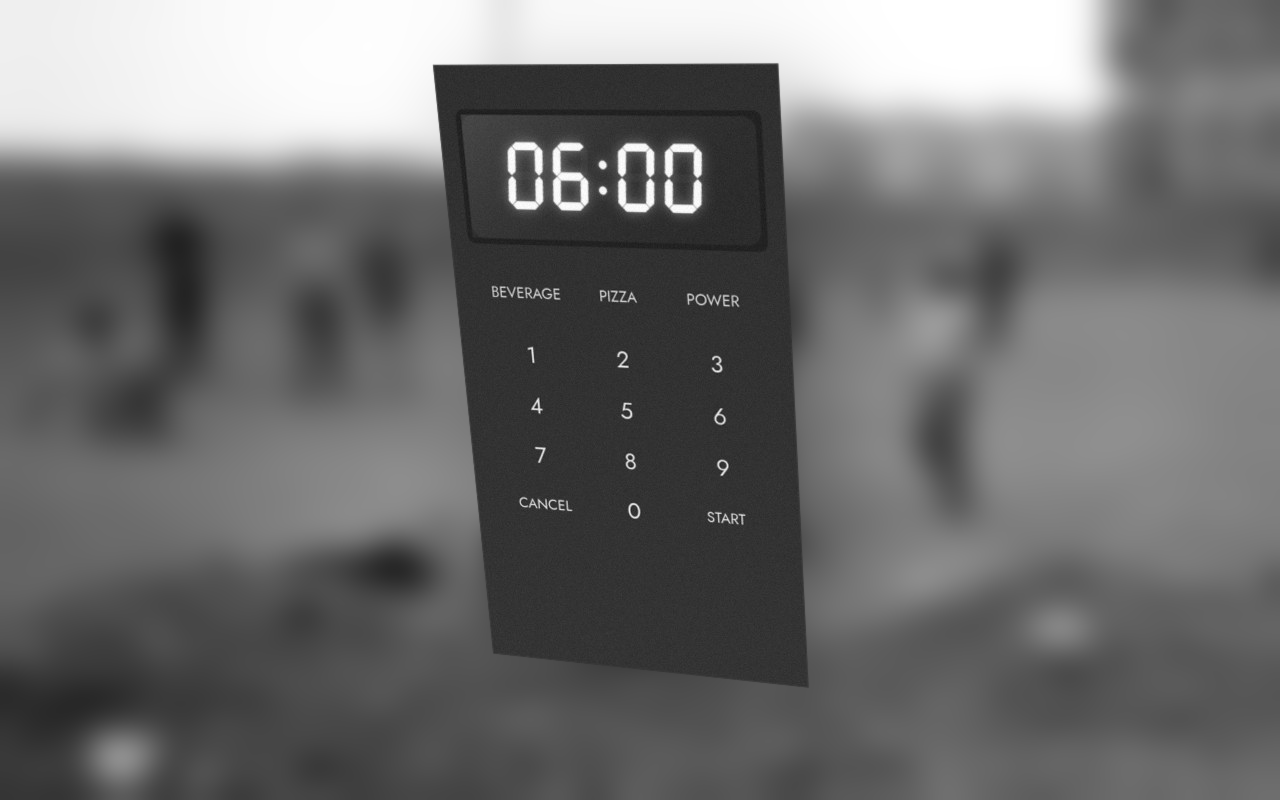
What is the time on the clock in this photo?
6:00
